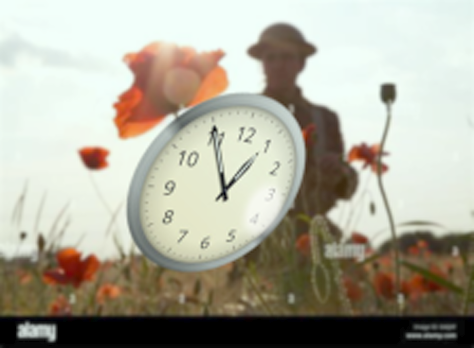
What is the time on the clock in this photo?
12:55
